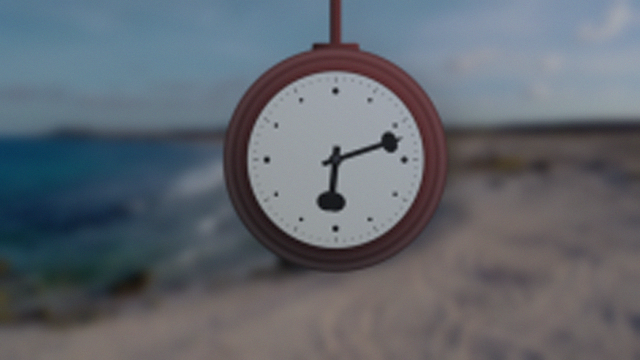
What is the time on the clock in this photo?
6:12
